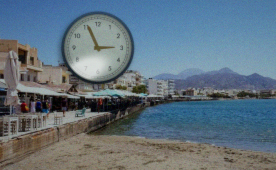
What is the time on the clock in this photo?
2:56
